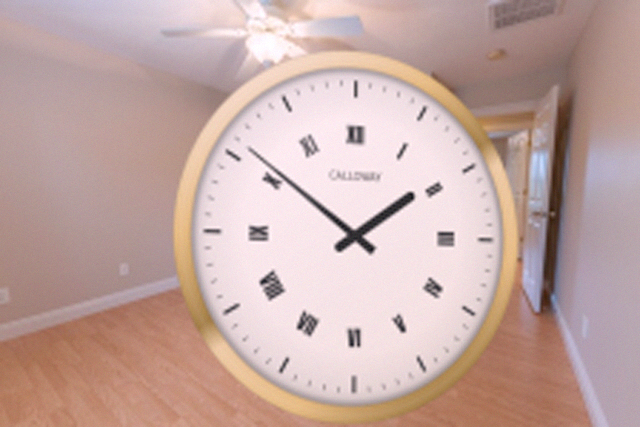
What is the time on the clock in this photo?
1:51
